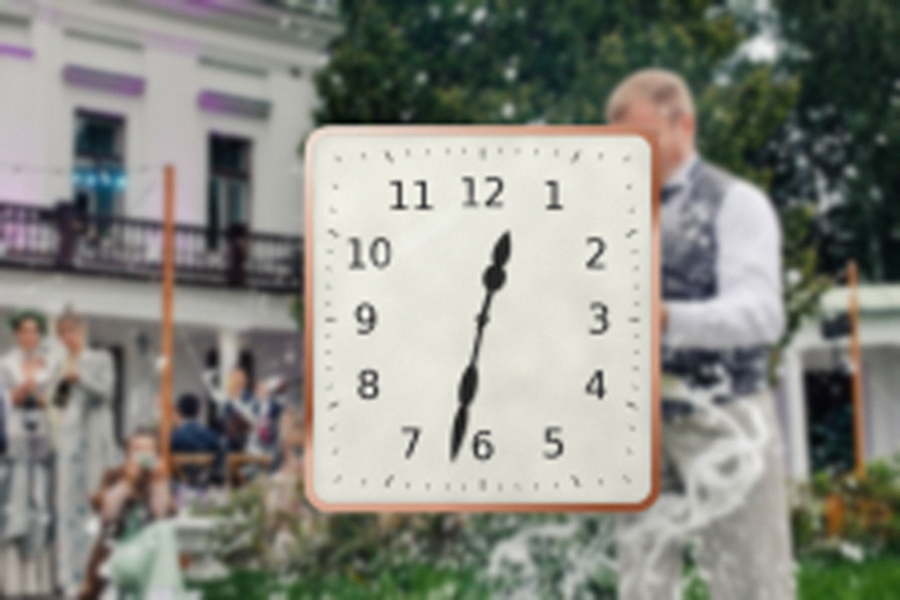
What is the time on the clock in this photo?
12:32
